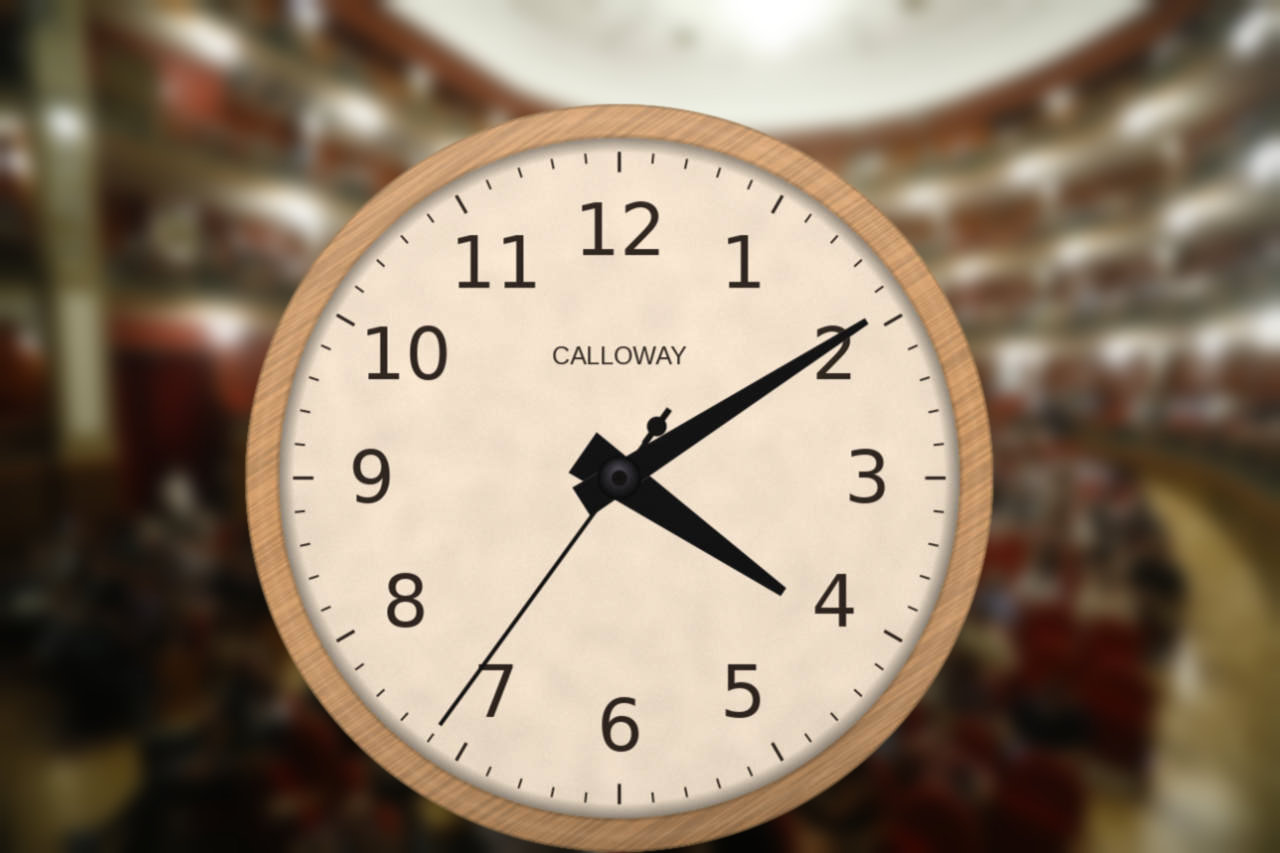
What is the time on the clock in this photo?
4:09:36
